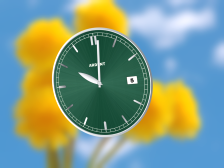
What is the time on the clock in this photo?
10:01
